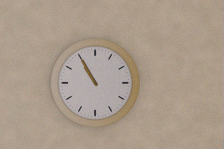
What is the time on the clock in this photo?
10:55
